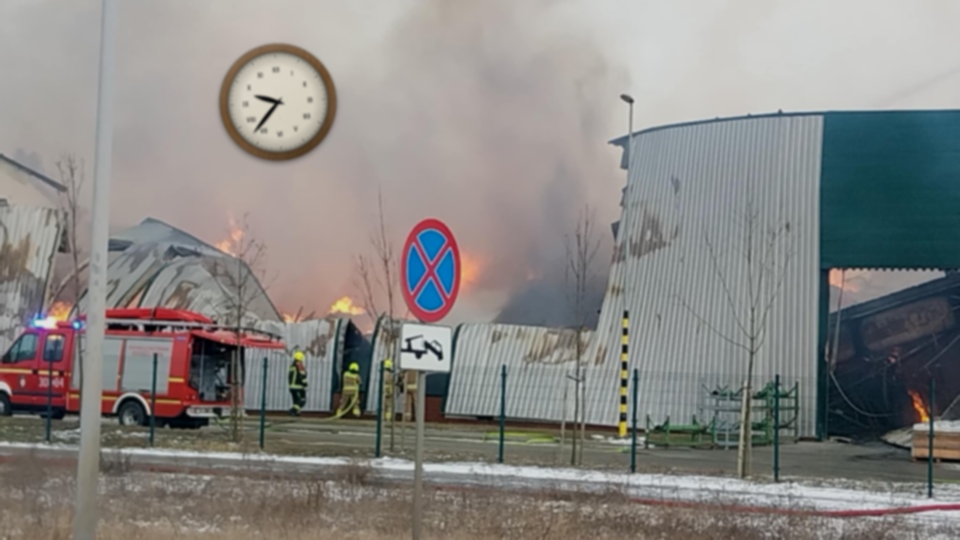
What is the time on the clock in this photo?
9:37
